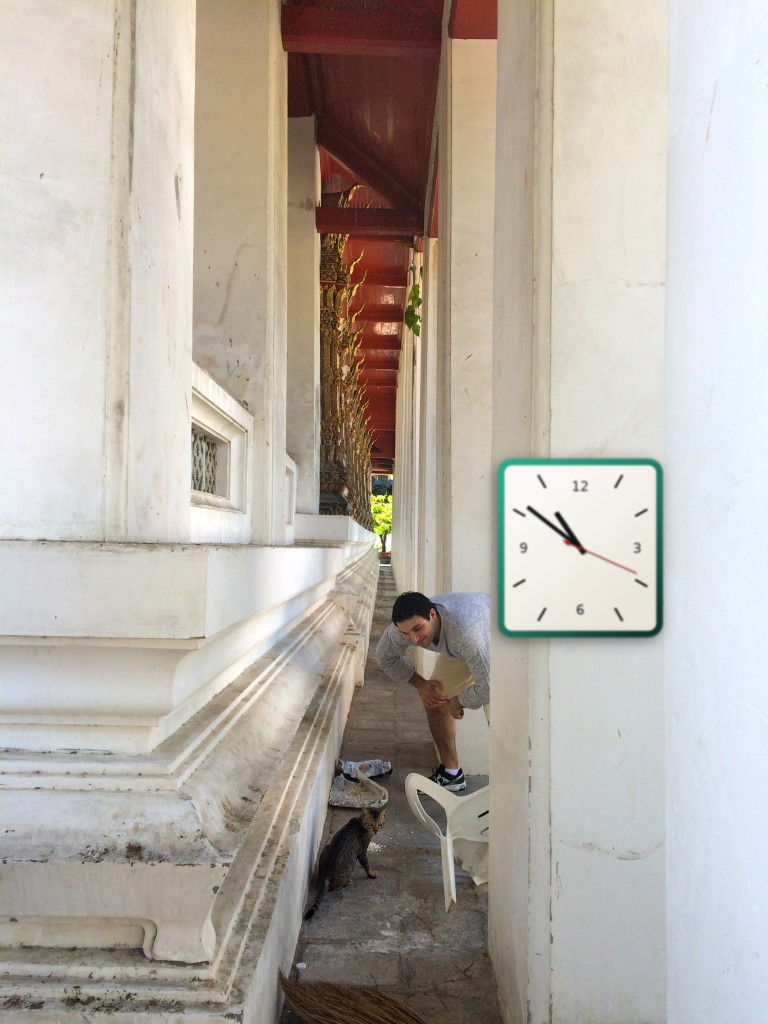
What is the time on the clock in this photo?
10:51:19
